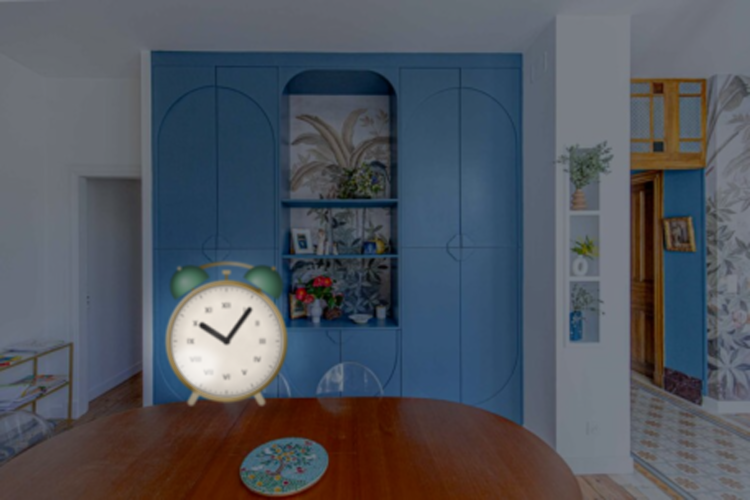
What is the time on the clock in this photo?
10:06
